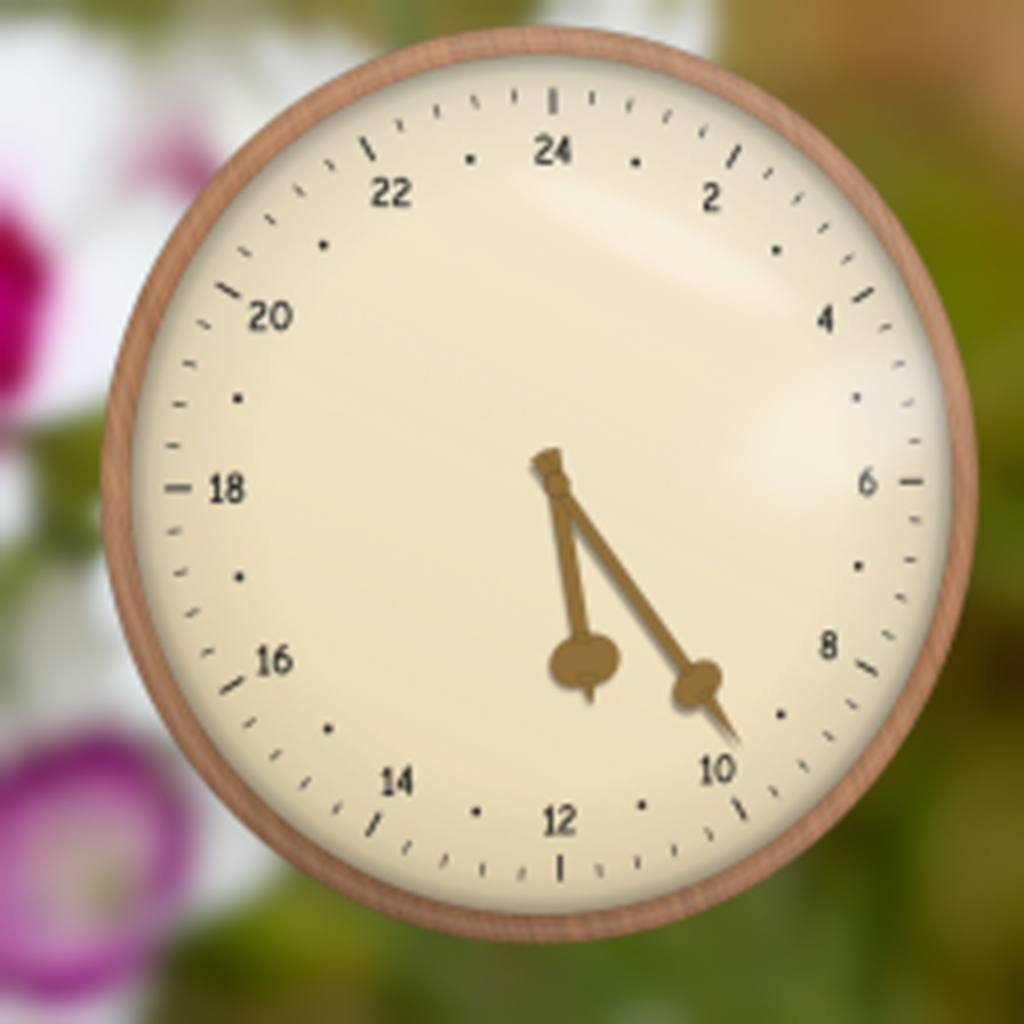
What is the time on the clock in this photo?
11:24
